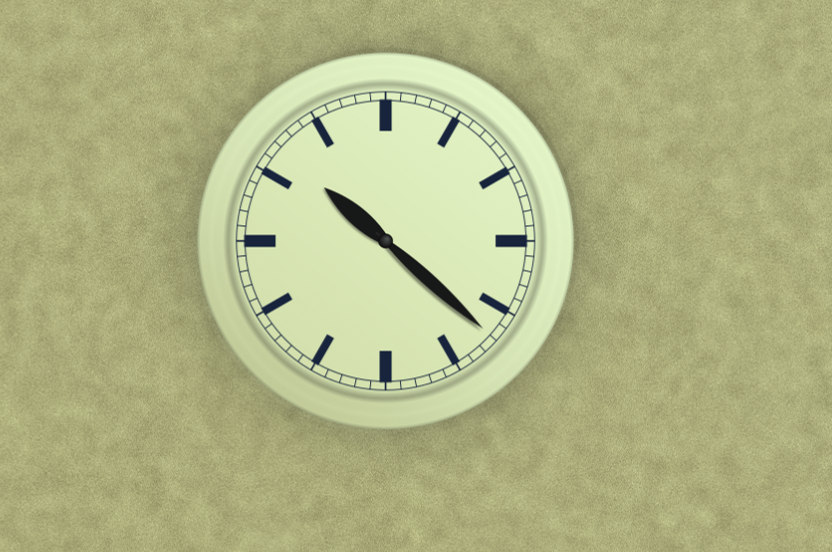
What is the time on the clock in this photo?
10:22
